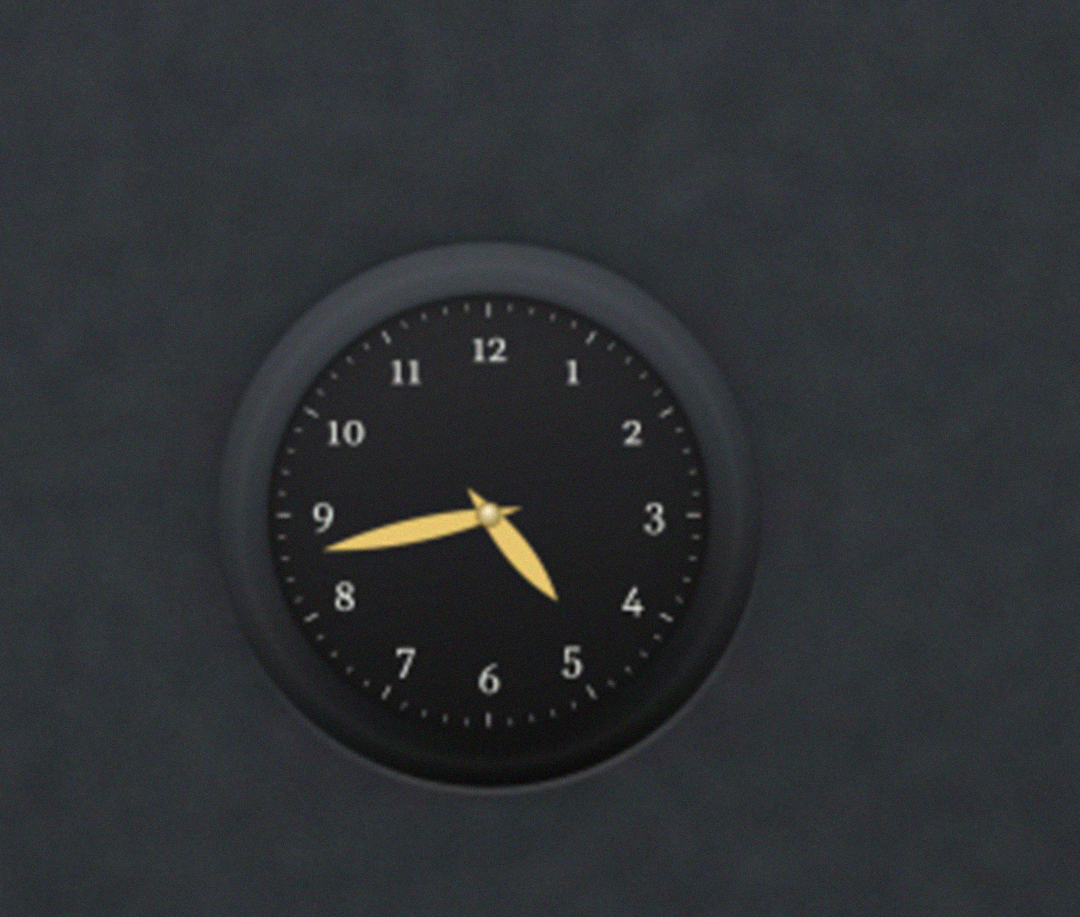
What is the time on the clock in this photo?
4:43
